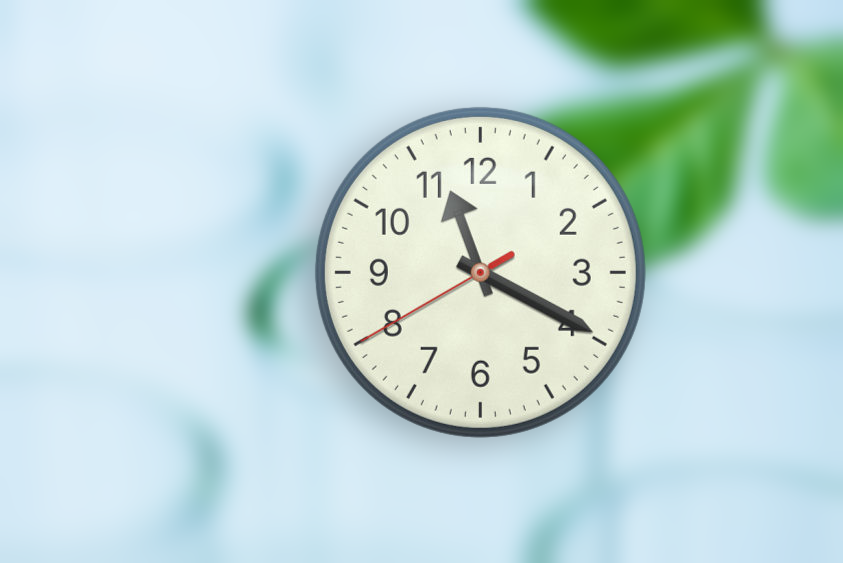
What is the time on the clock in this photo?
11:19:40
